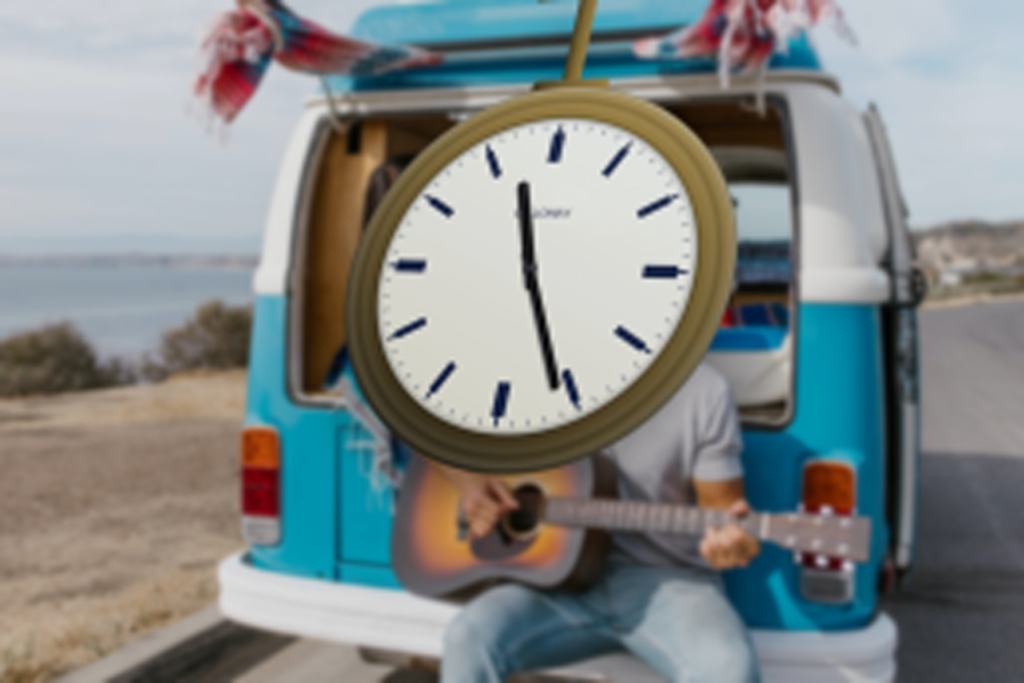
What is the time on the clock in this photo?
11:26
